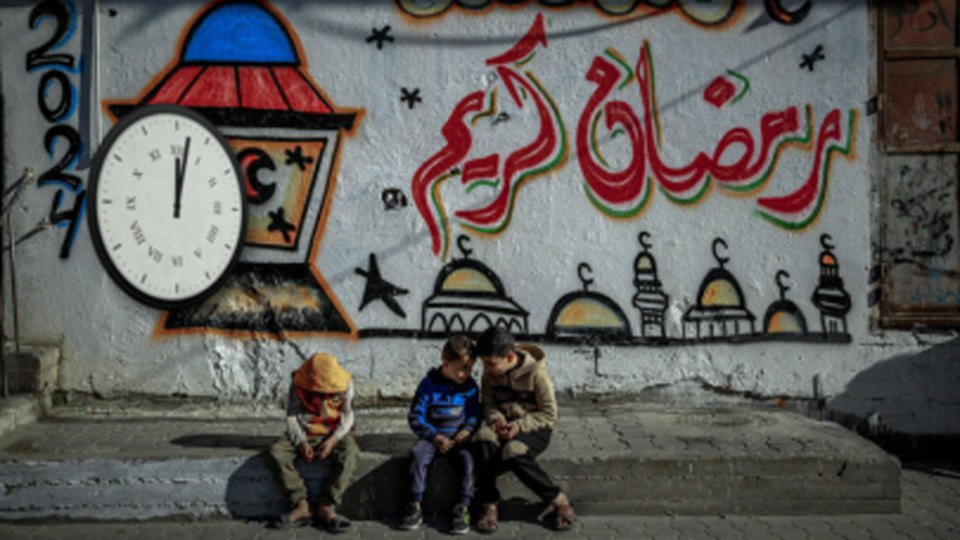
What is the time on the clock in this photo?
12:02
